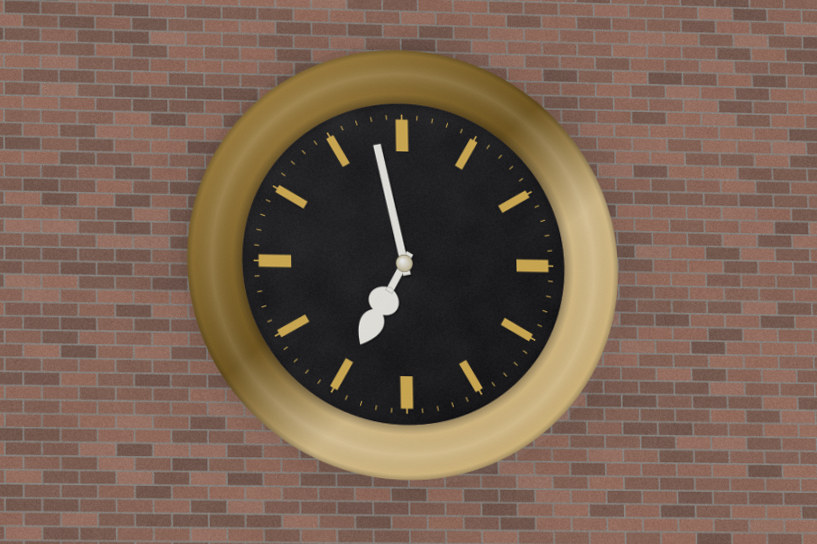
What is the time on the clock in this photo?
6:58
